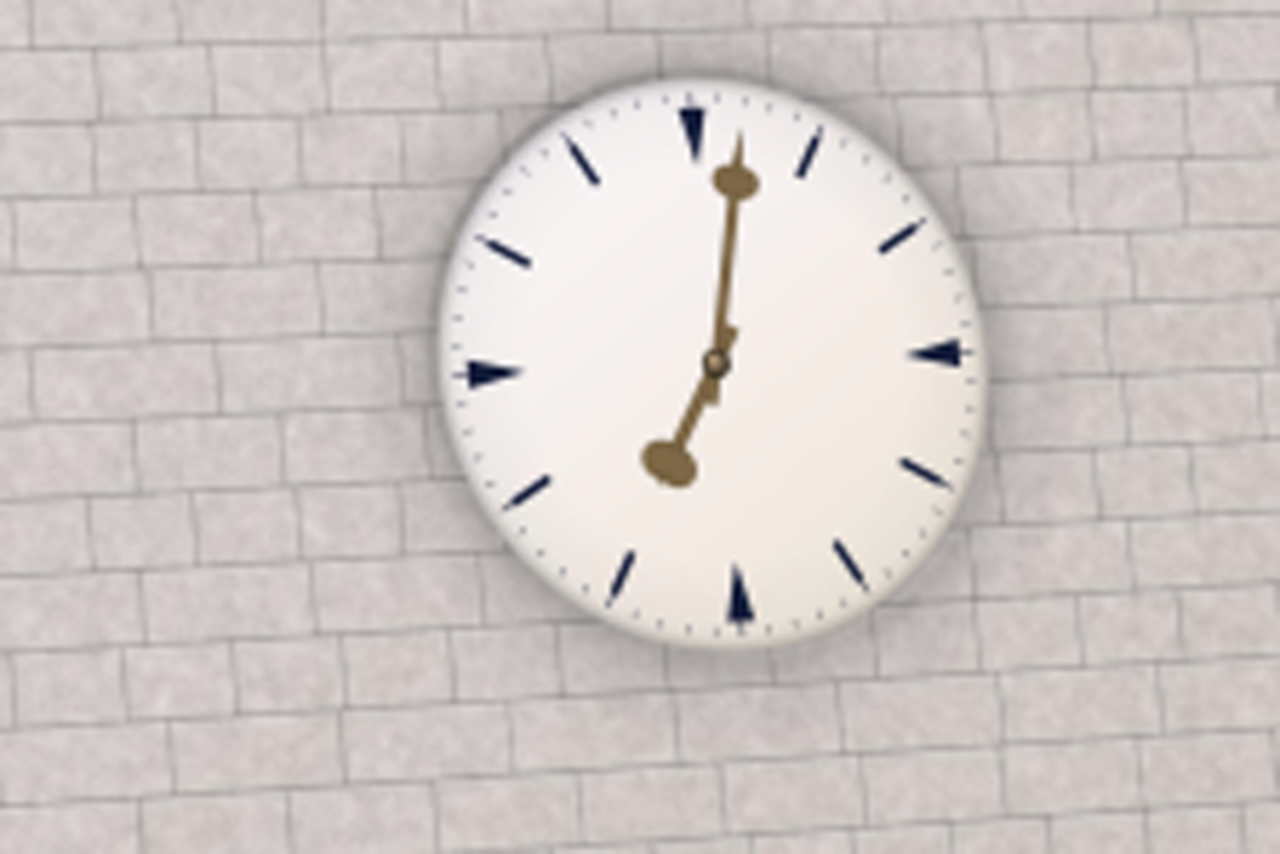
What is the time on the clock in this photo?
7:02
